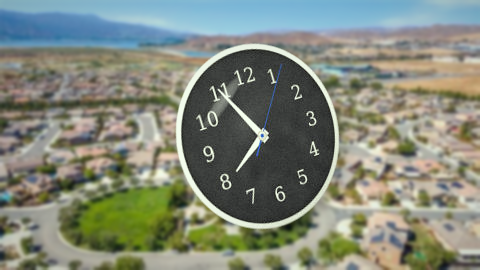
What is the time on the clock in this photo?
7:55:06
